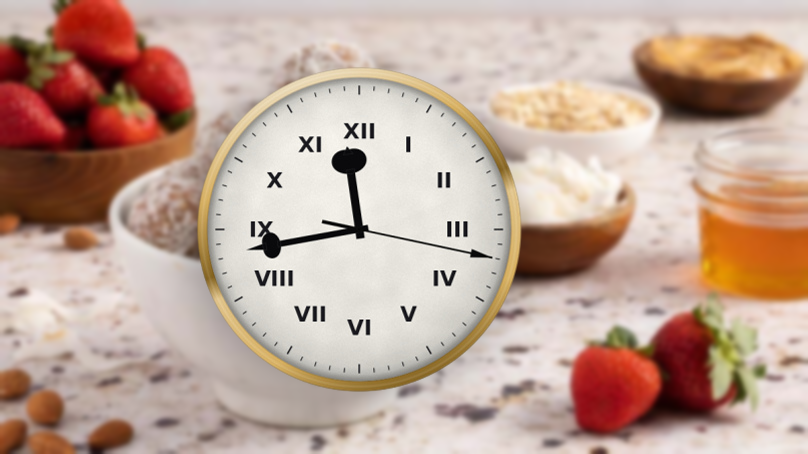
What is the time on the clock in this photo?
11:43:17
